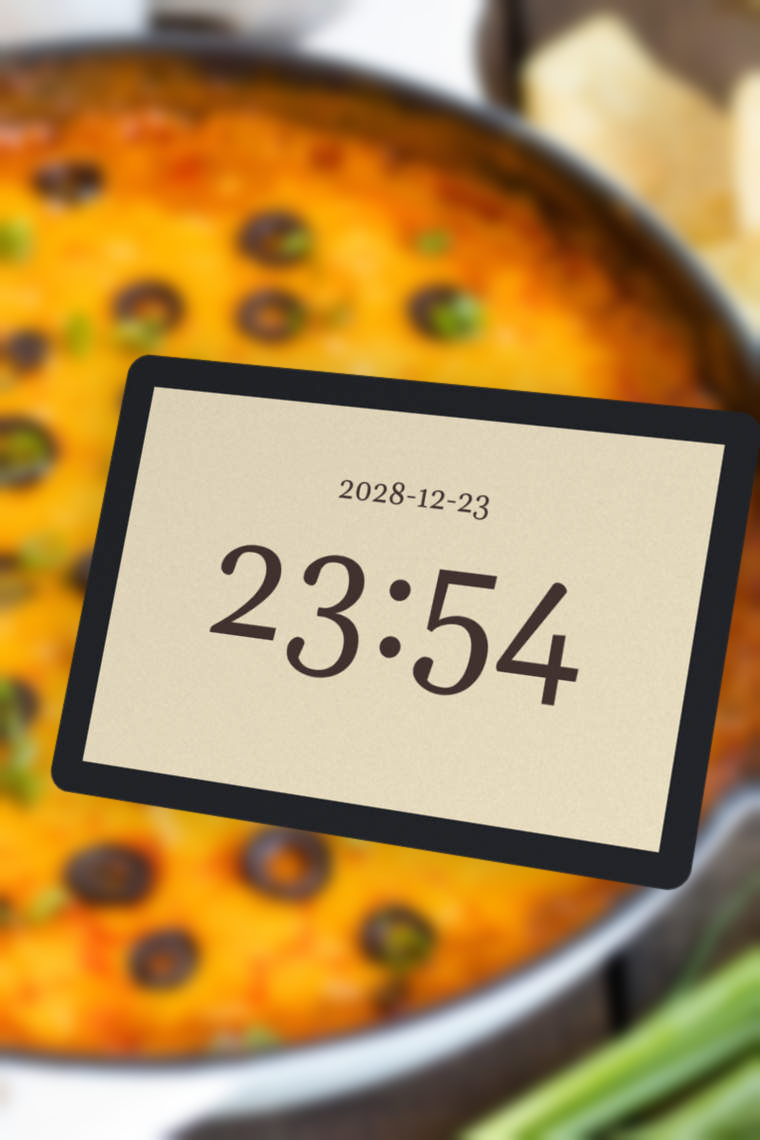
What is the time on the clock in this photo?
23:54
